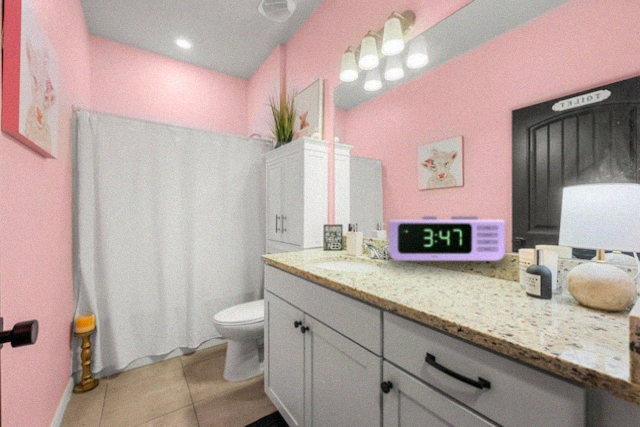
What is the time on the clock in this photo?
3:47
